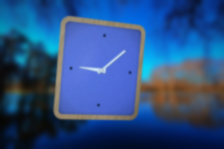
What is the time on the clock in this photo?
9:08
